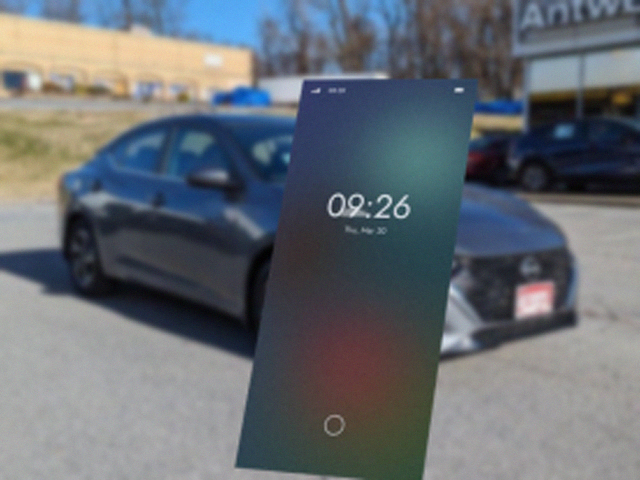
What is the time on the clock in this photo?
9:26
